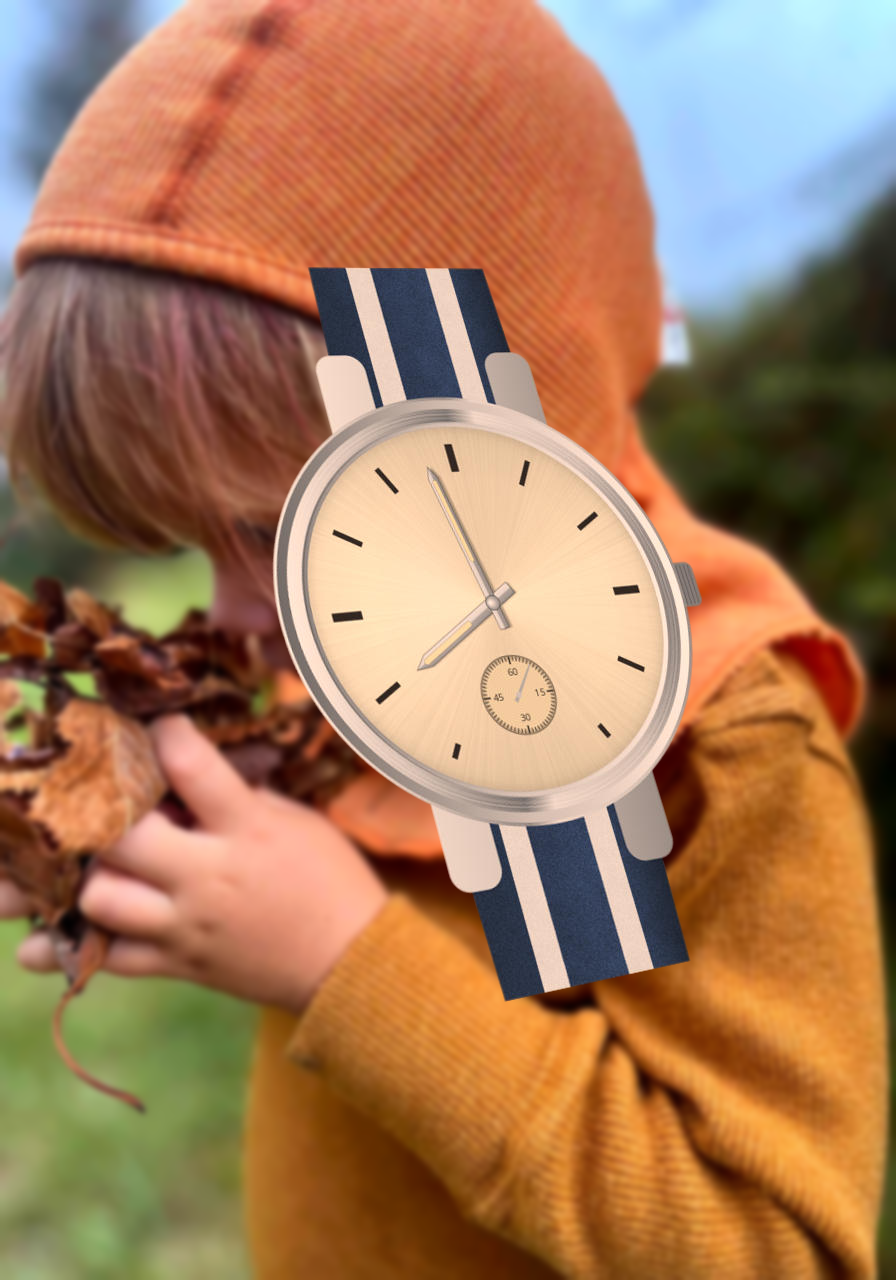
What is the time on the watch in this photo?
7:58:06
